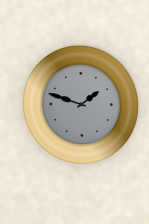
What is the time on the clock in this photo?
1:48
